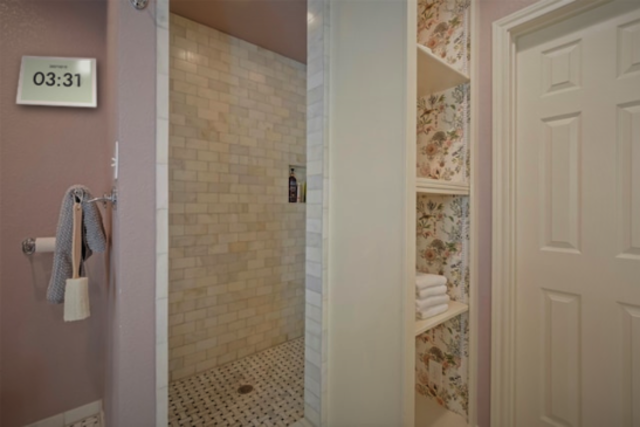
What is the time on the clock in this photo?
3:31
